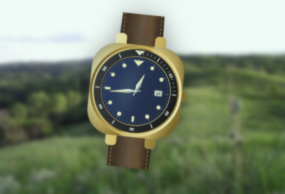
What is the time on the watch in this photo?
12:44
